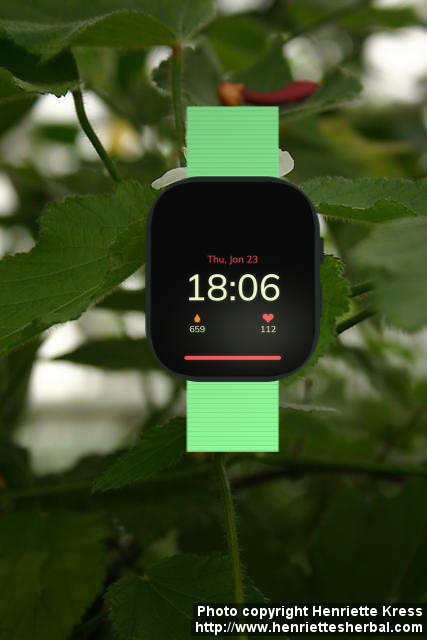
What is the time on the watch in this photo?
18:06
